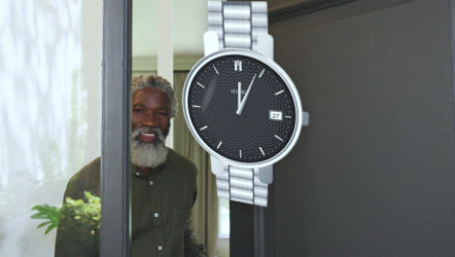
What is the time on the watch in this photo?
12:04
